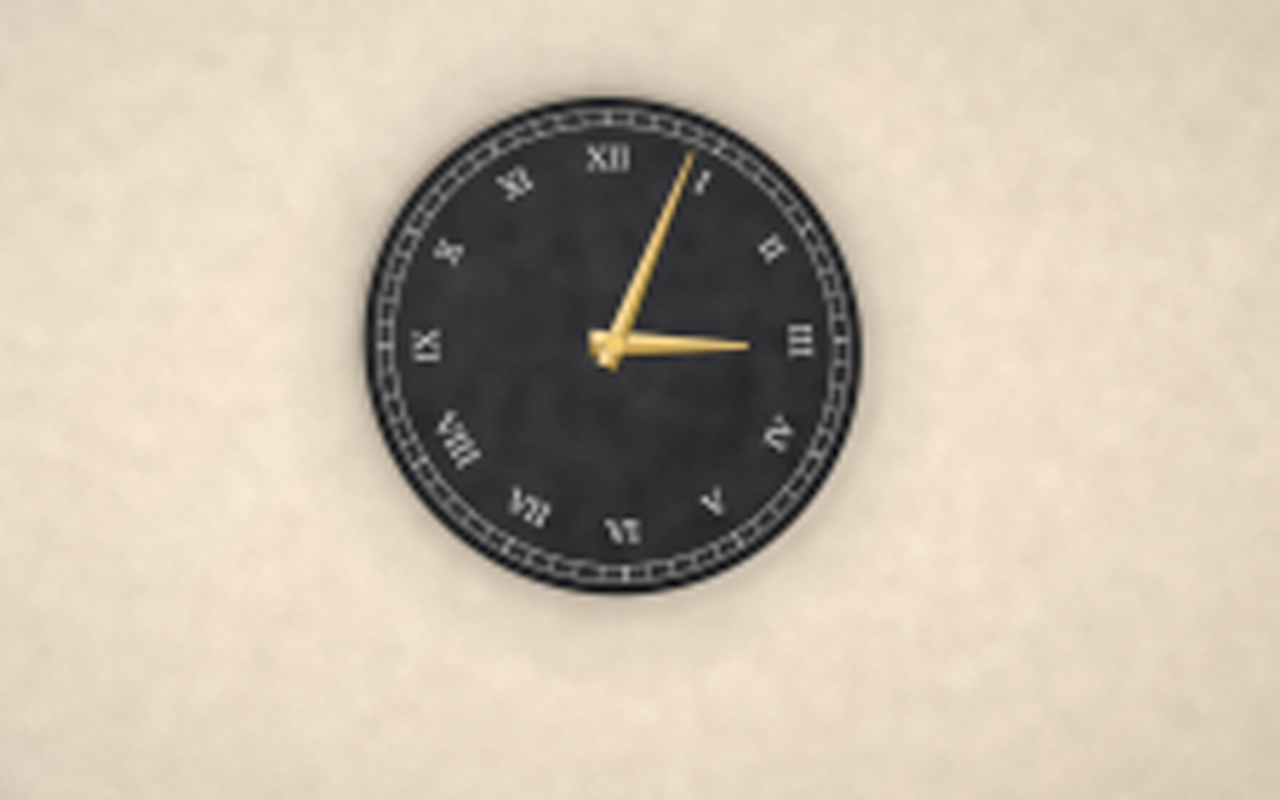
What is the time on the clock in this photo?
3:04
